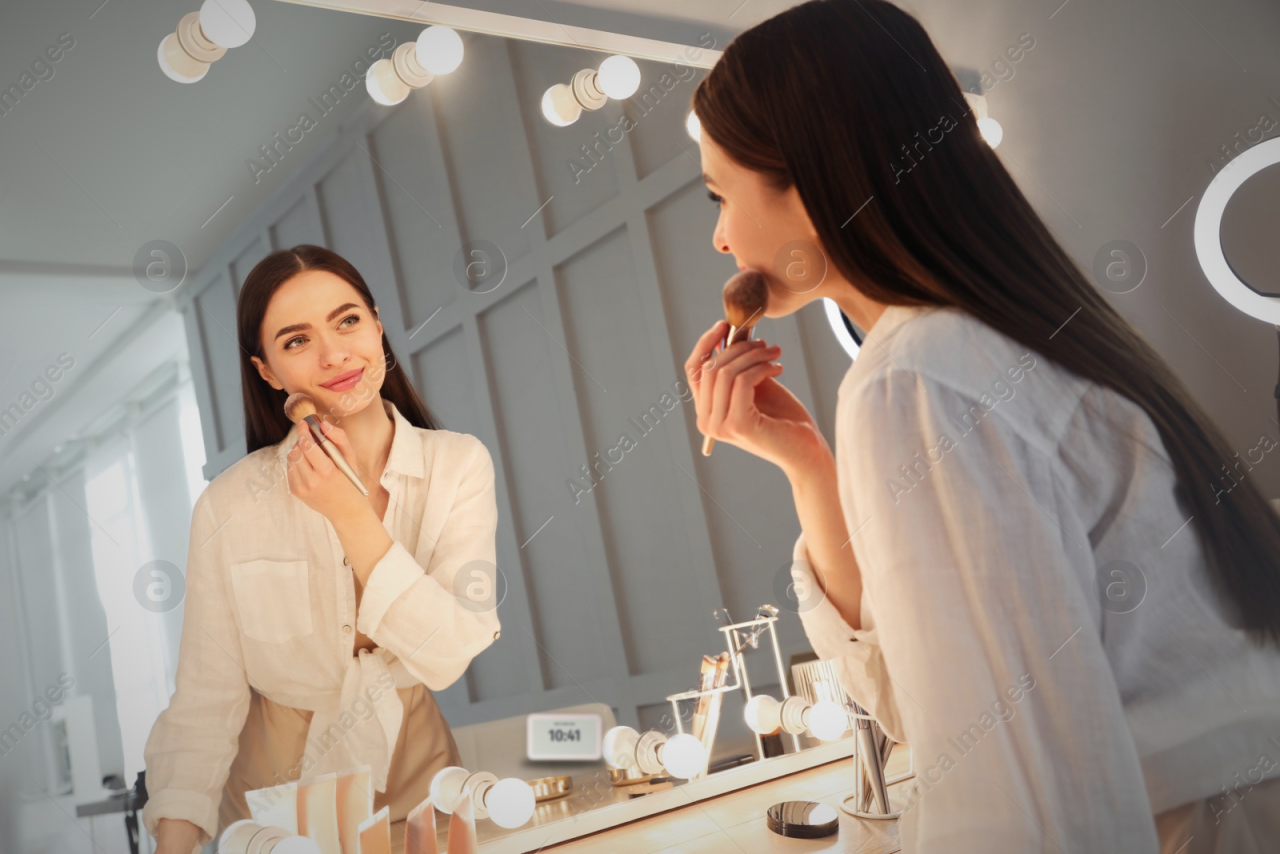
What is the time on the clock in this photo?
10:41
